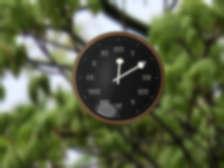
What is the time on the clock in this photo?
12:10
